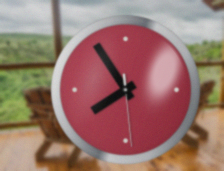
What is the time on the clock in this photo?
7:54:29
